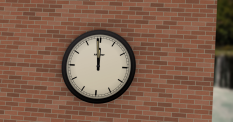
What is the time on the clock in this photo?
11:59
